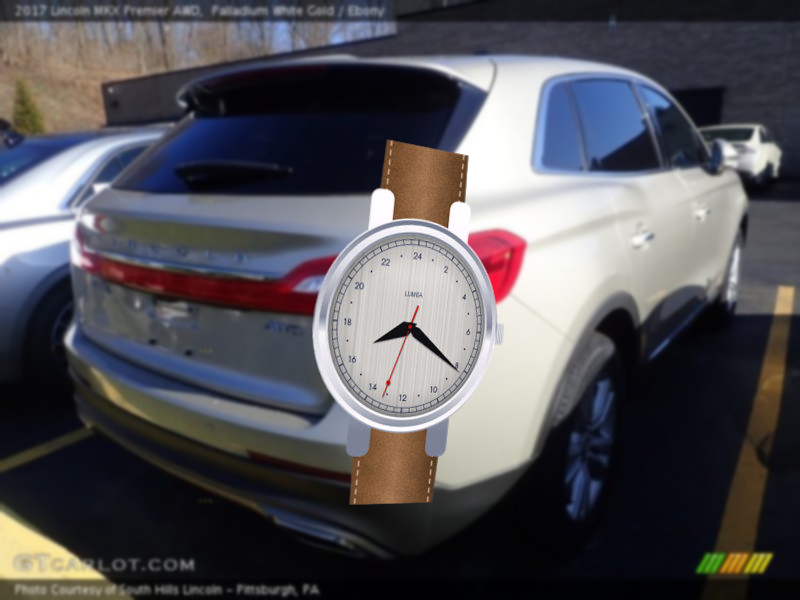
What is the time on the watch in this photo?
16:20:33
